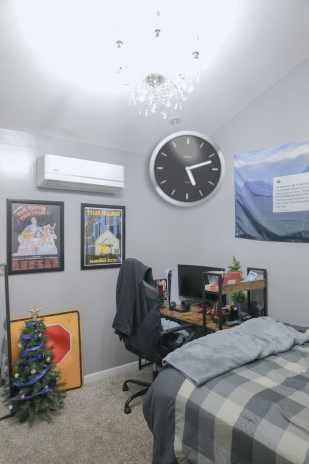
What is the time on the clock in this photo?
5:12
